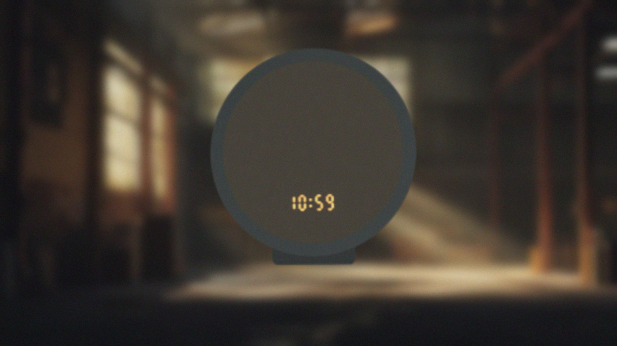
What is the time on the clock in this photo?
10:59
